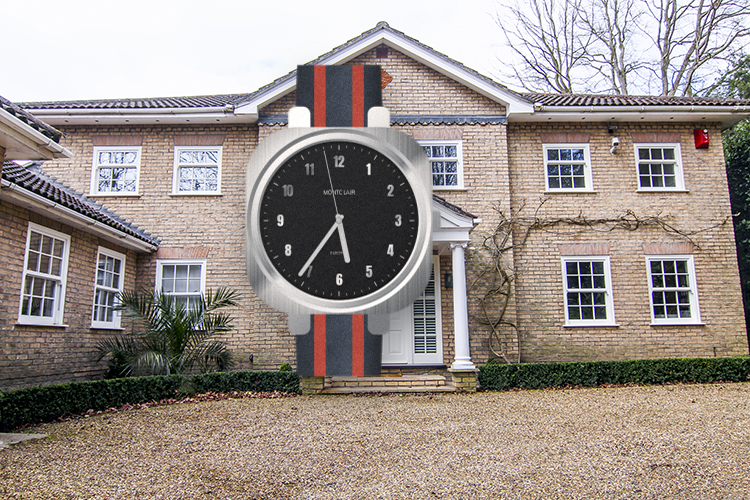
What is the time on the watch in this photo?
5:35:58
